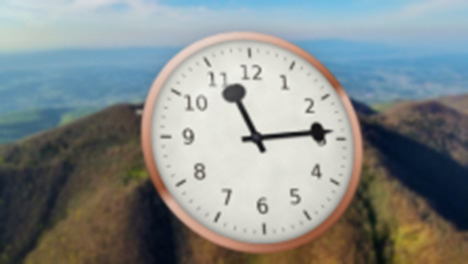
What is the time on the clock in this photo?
11:14
